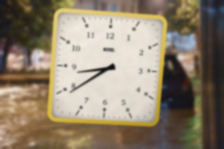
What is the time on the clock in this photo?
8:39
